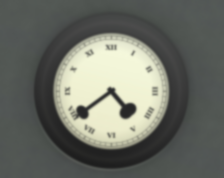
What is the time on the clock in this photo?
4:39
